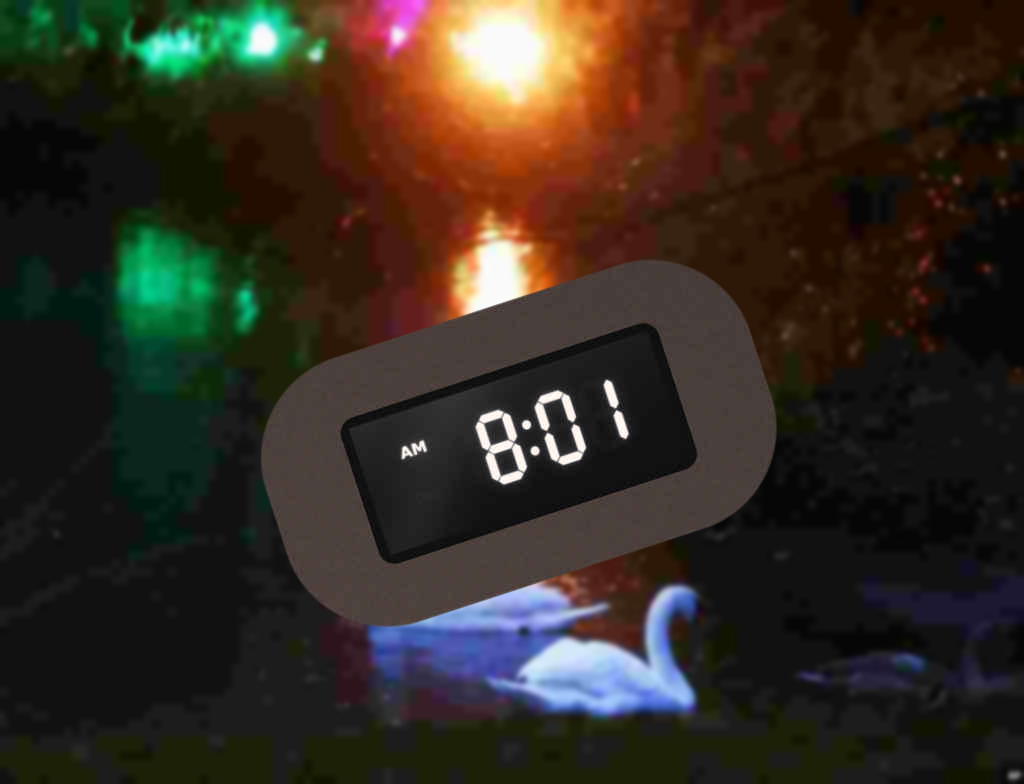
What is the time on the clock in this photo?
8:01
